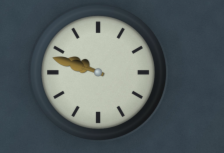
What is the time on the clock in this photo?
9:48
